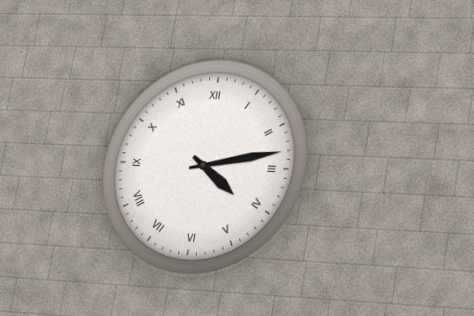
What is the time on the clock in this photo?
4:13
